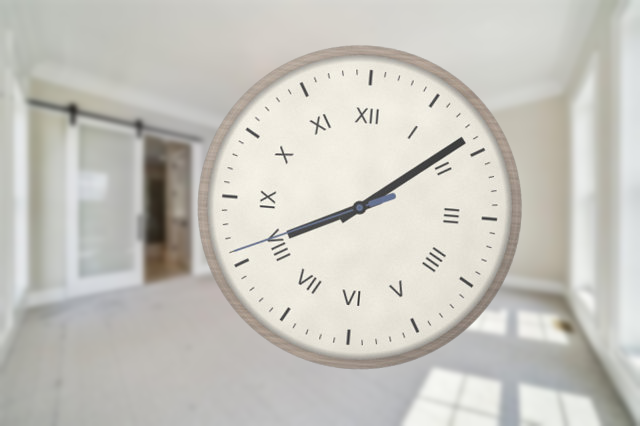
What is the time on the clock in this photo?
8:08:41
